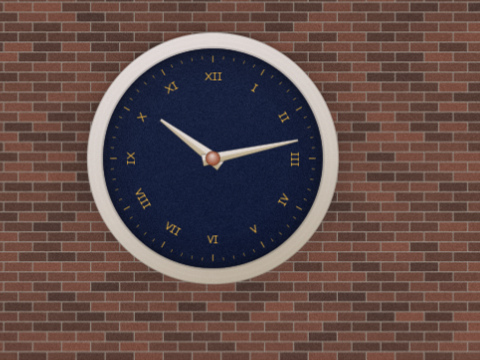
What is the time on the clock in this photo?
10:13
